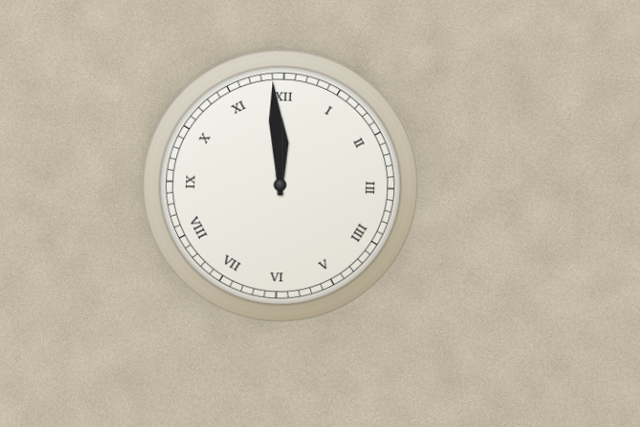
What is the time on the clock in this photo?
11:59
